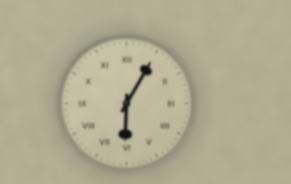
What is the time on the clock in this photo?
6:05
